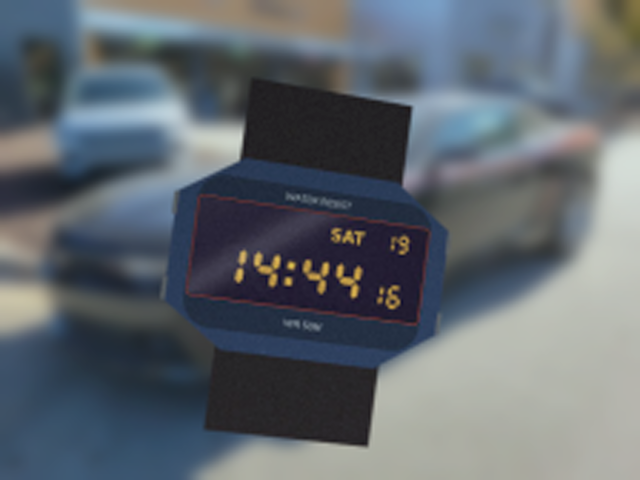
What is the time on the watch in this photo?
14:44:16
